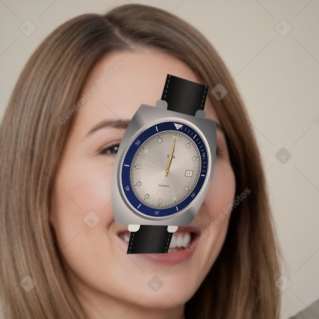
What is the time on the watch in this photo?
12:00
